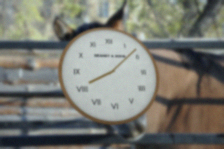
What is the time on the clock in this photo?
8:08
